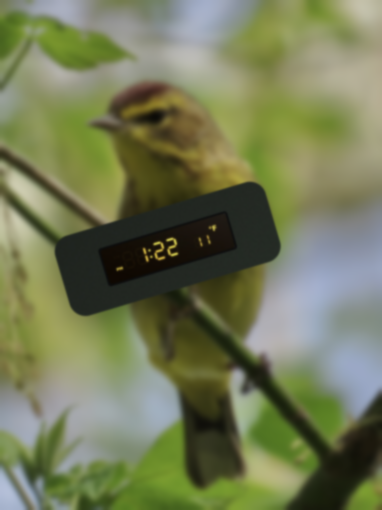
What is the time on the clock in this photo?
1:22
